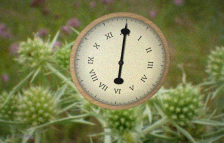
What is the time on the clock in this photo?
6:00
